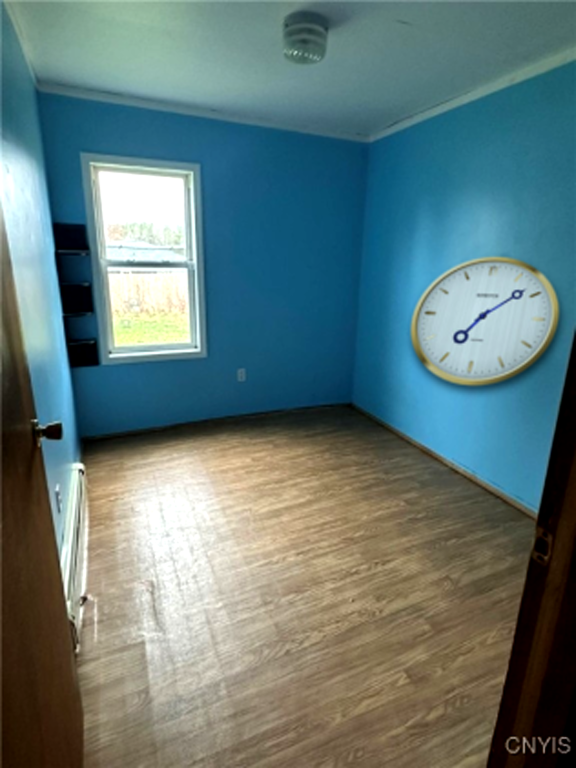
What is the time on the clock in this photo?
7:08
